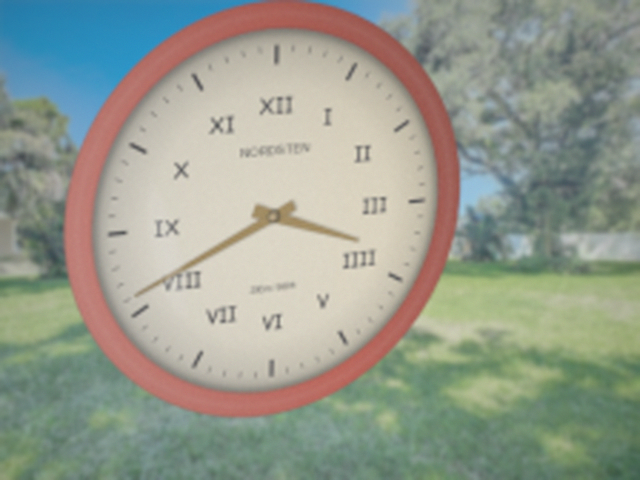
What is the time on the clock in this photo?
3:41
